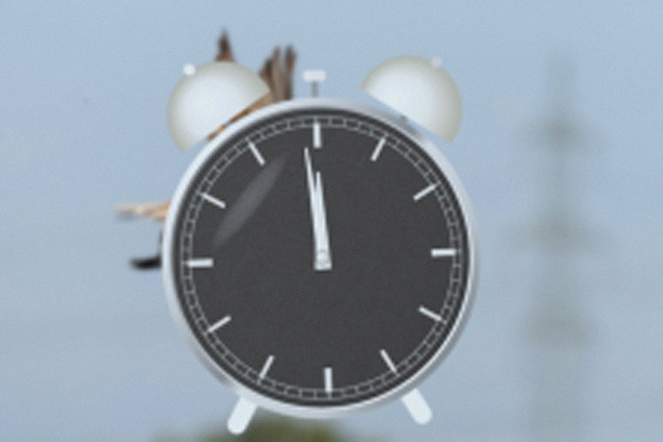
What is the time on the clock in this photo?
11:59
